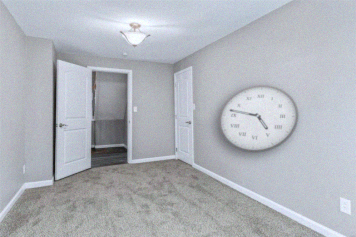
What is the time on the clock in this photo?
4:47
